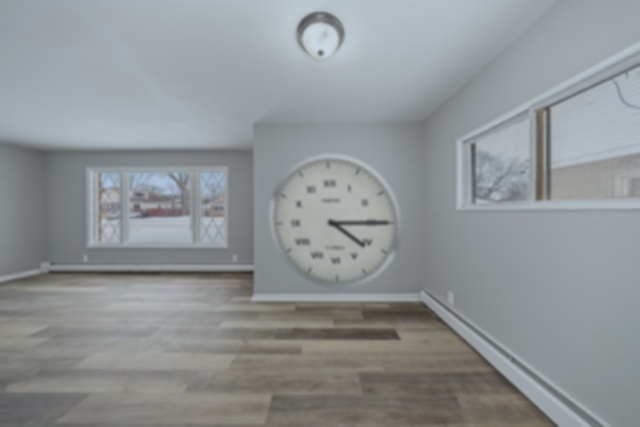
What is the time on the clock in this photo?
4:15
